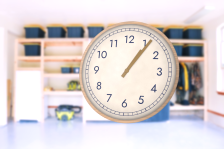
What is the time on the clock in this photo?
1:06
